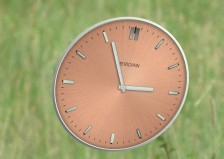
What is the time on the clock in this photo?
2:56
